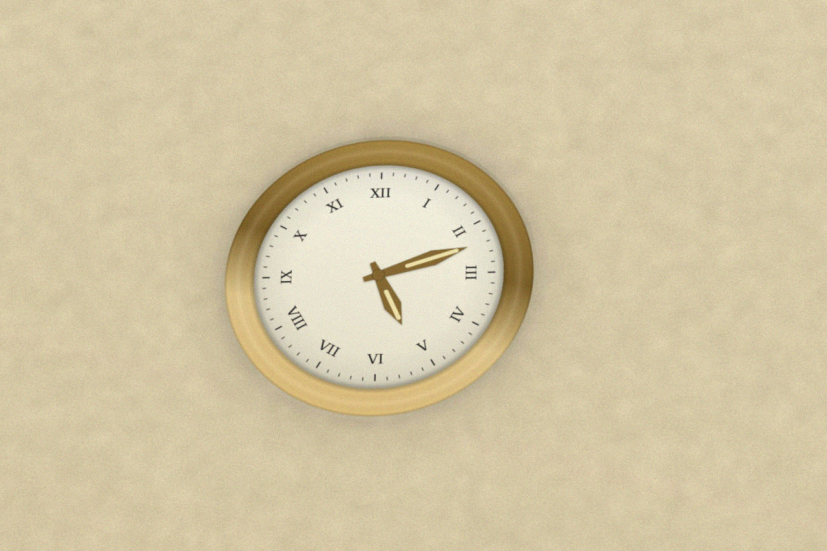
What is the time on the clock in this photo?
5:12
